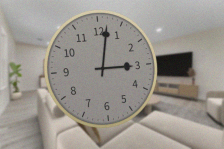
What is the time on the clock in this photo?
3:02
